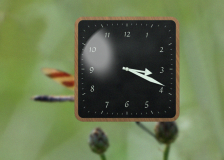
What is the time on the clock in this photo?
3:19
